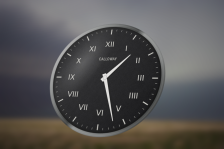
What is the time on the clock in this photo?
1:27
